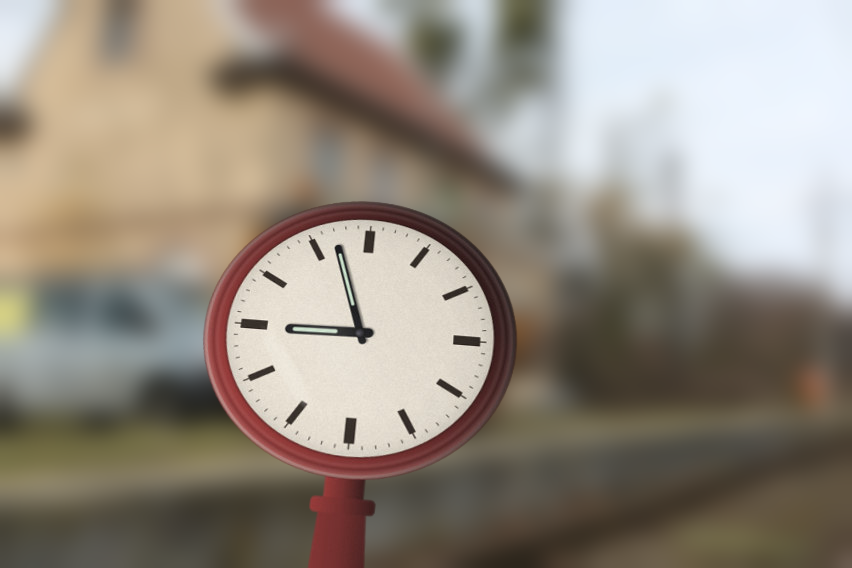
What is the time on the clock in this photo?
8:57
